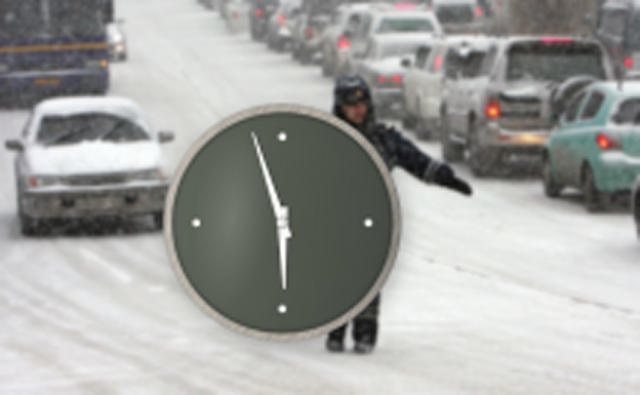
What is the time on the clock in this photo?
5:57
